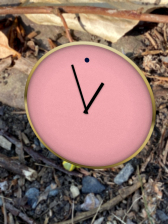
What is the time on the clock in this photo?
12:57
